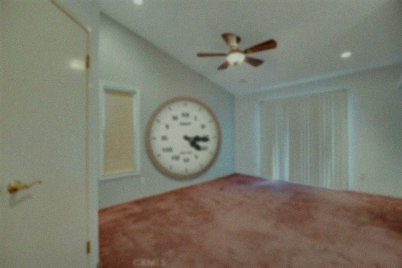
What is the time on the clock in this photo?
4:16
